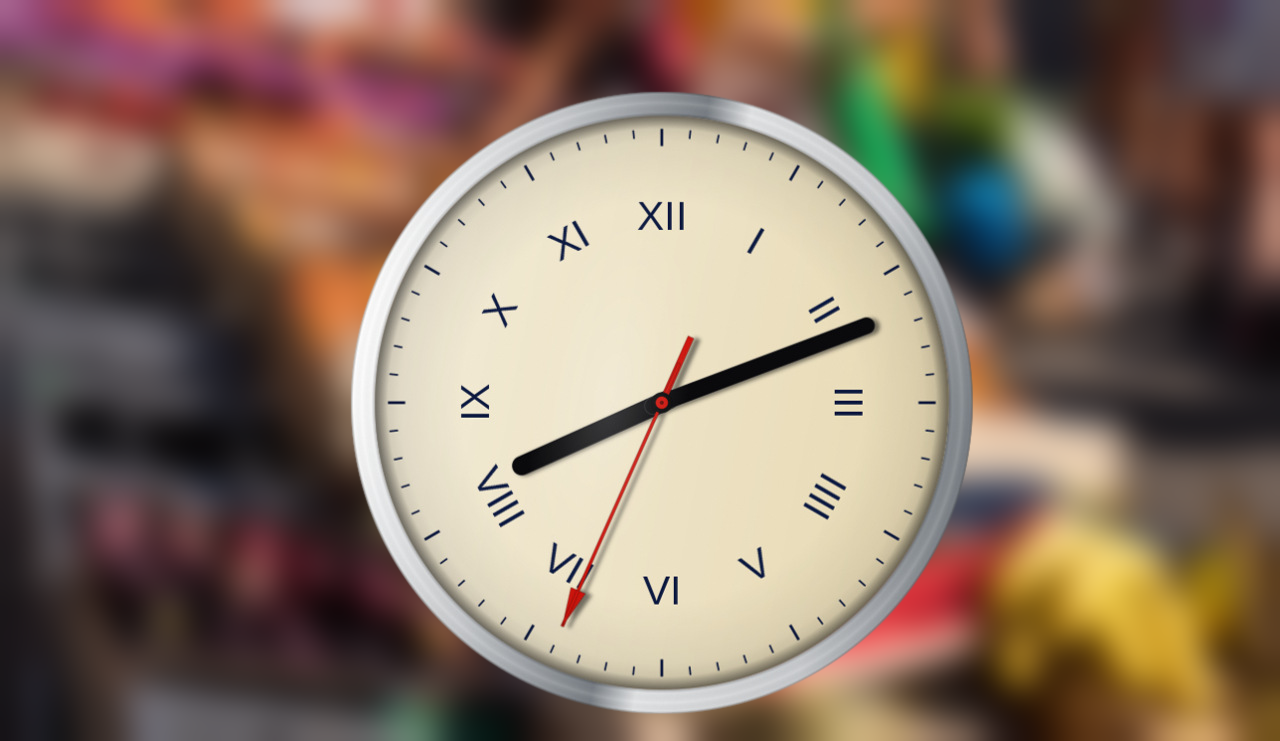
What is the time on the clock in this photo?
8:11:34
